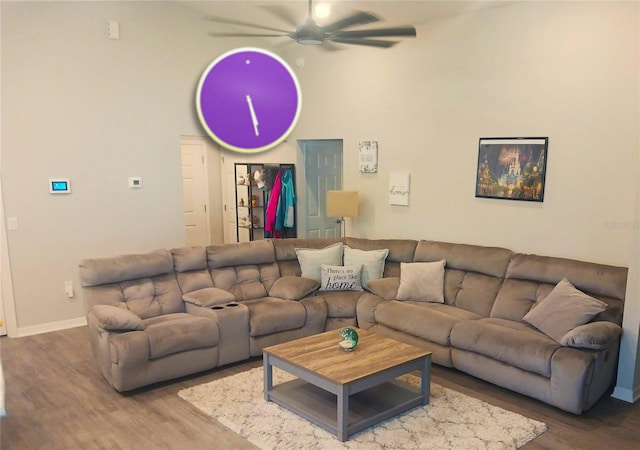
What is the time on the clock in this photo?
5:28
